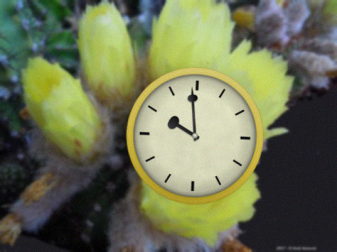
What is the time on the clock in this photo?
9:59
